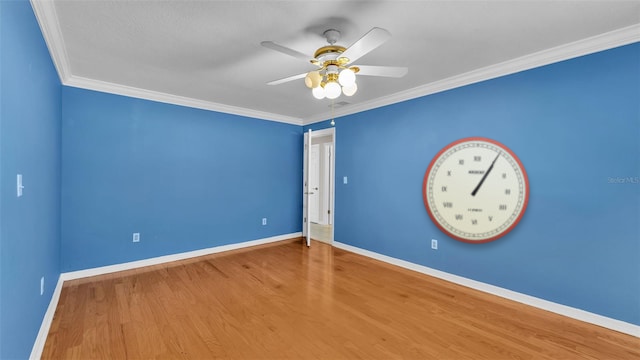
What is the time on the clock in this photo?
1:05
